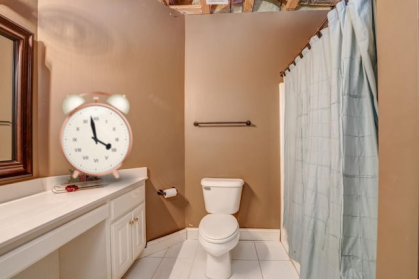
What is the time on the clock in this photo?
3:58
